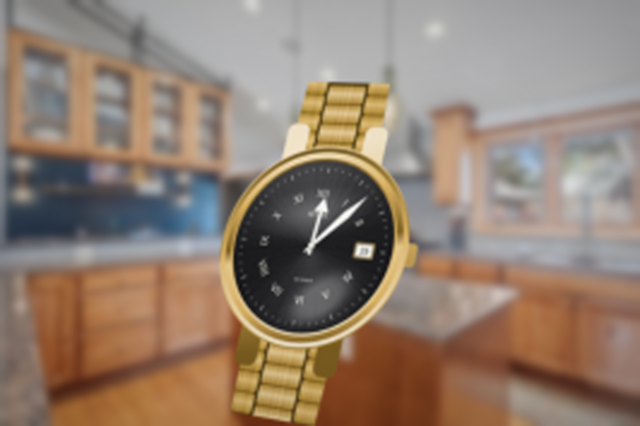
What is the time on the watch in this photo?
12:07
